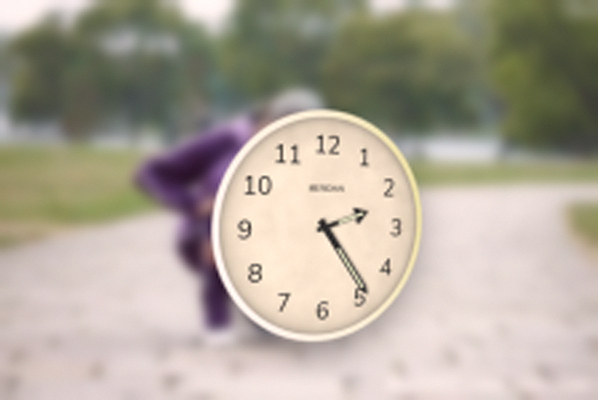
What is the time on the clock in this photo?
2:24
